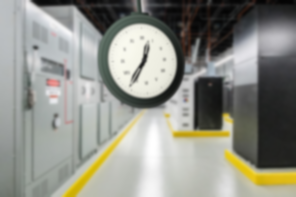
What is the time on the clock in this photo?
12:36
